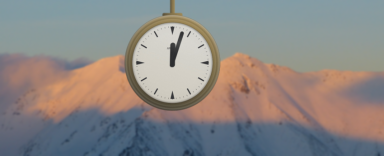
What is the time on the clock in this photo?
12:03
